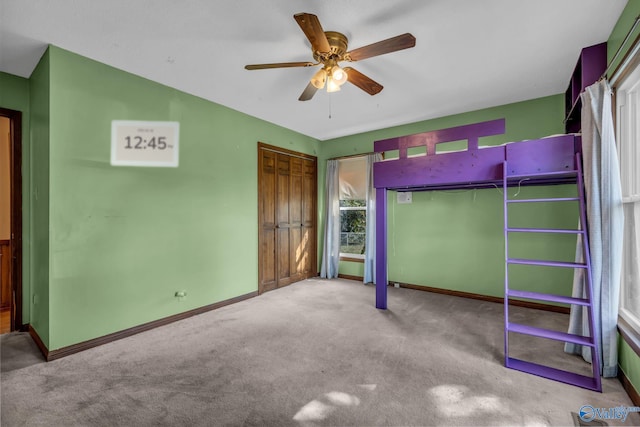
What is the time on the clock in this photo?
12:45
